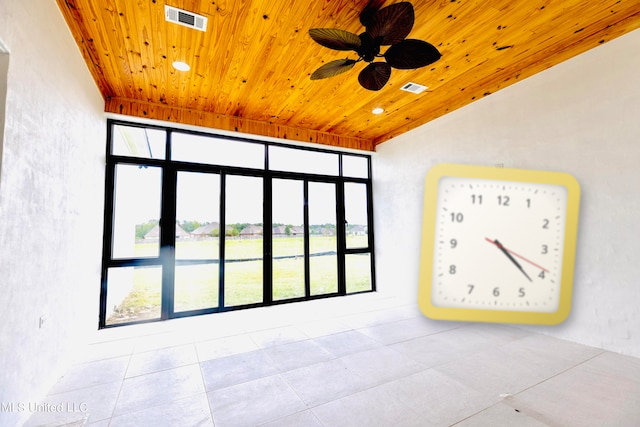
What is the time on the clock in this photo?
4:22:19
